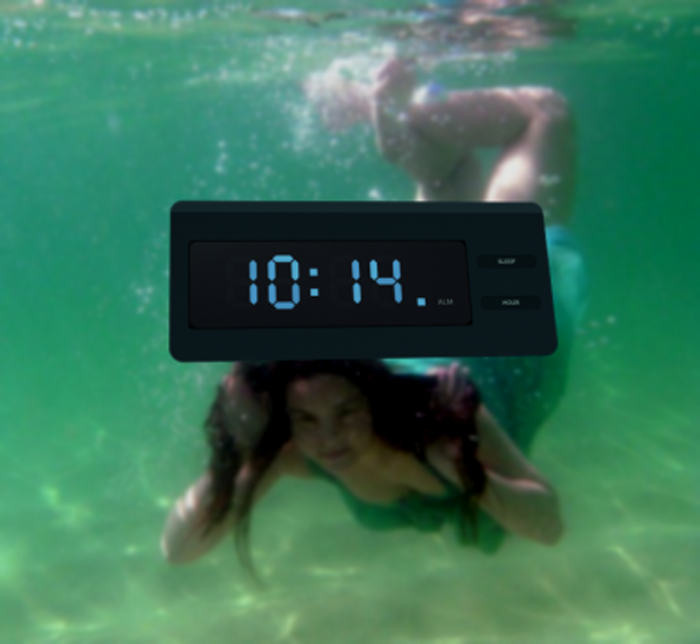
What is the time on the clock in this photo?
10:14
